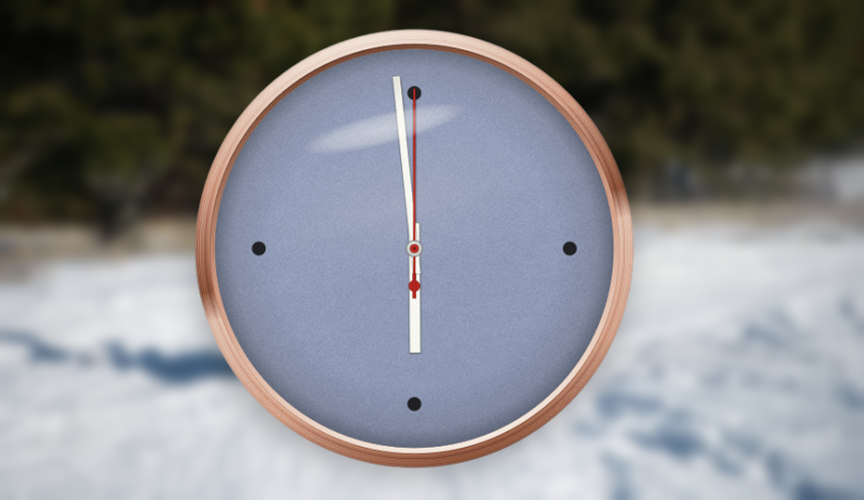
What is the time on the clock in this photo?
5:59:00
